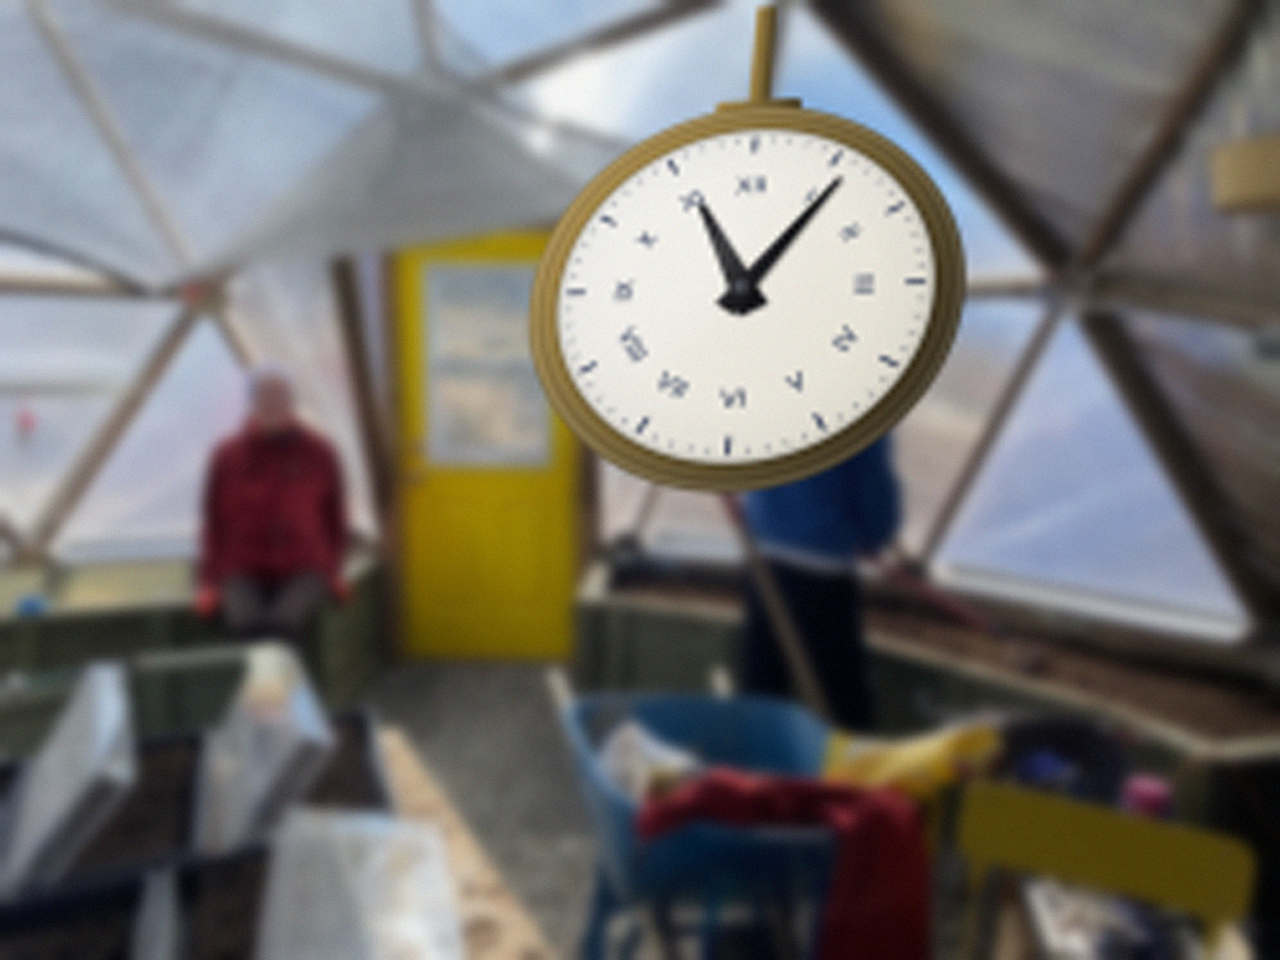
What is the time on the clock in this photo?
11:06
